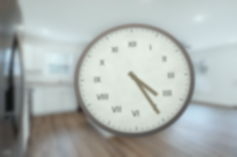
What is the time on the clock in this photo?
4:25
